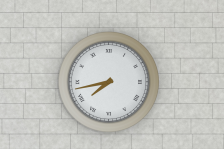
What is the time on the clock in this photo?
7:43
